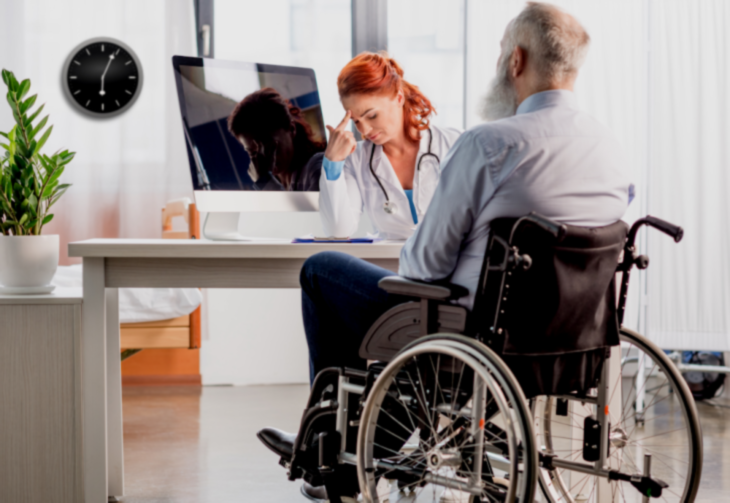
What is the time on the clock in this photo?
6:04
